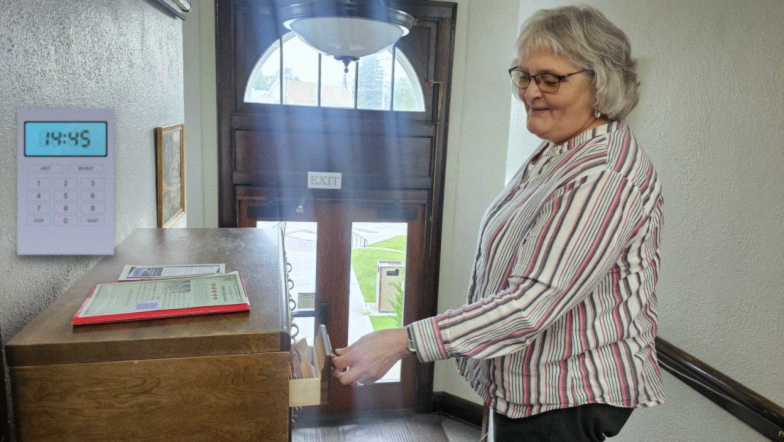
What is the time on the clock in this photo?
14:45
